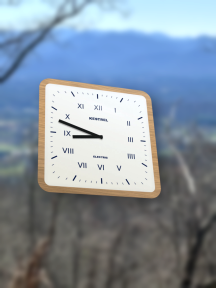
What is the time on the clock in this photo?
8:48
